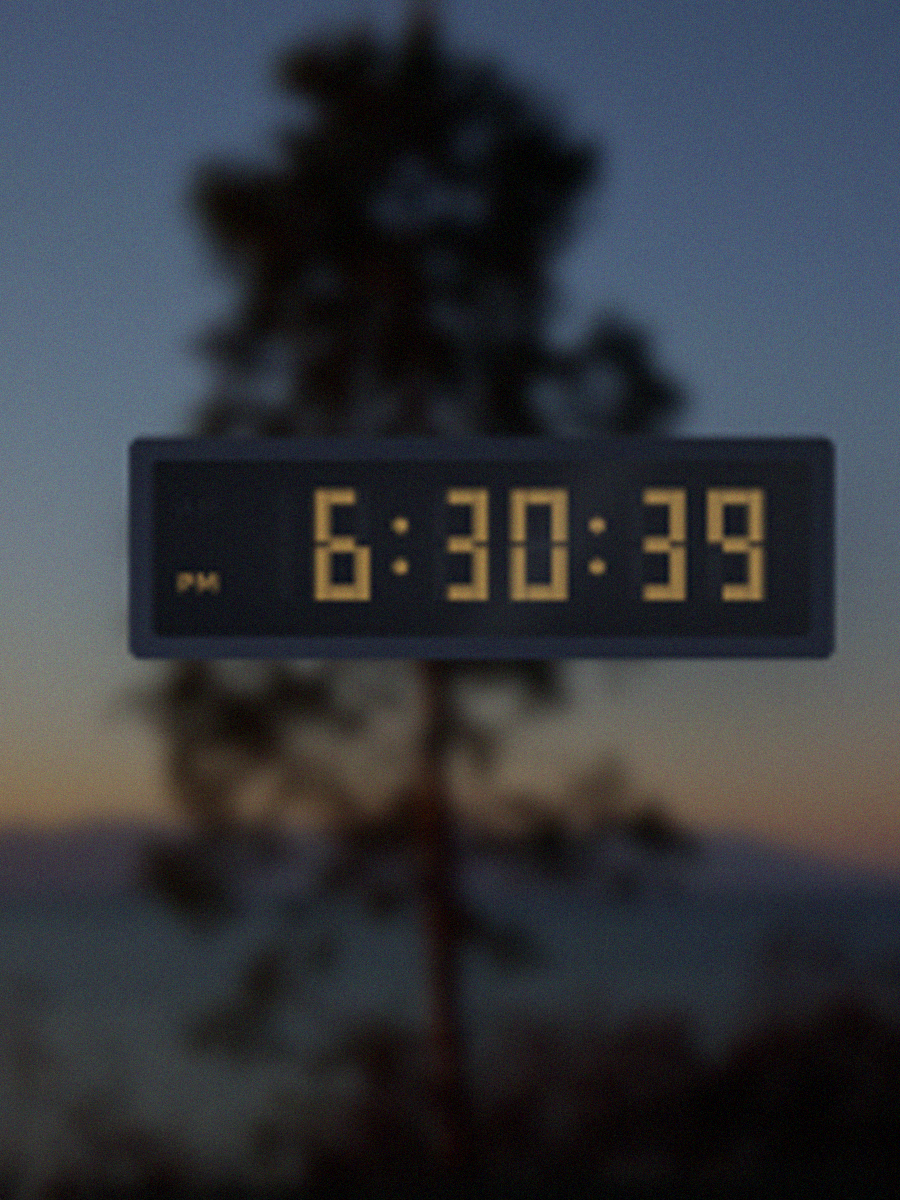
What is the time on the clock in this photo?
6:30:39
